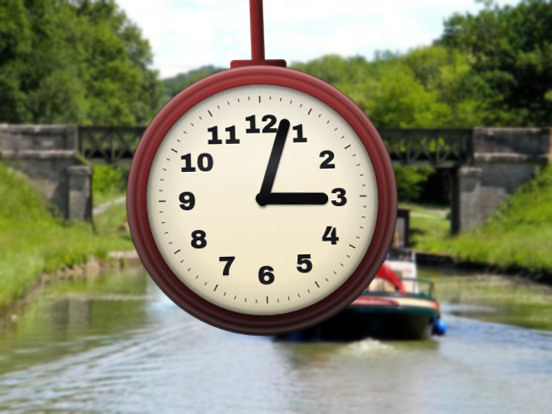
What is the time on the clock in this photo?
3:03
